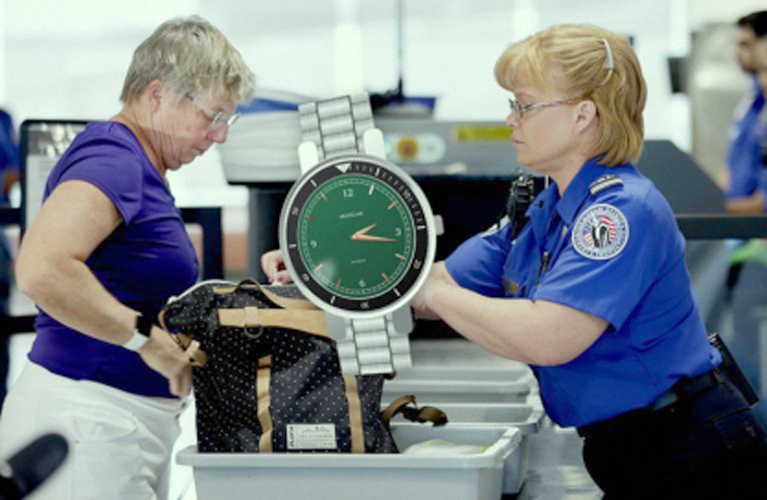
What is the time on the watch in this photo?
2:17
